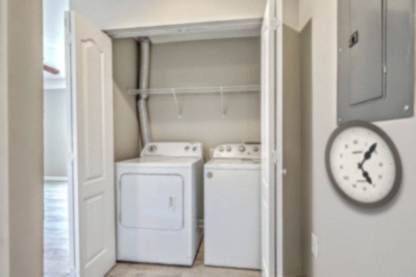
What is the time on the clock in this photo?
5:08
